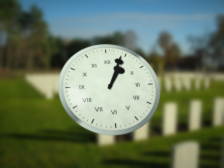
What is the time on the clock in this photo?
1:04
